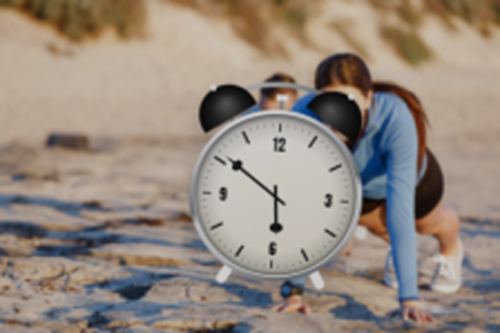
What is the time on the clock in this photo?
5:51
